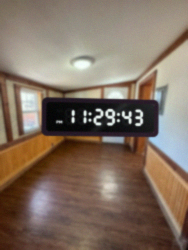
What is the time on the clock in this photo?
11:29:43
